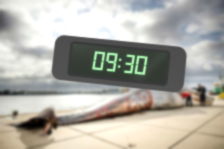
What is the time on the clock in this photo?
9:30
